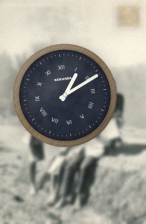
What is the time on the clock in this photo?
1:11
